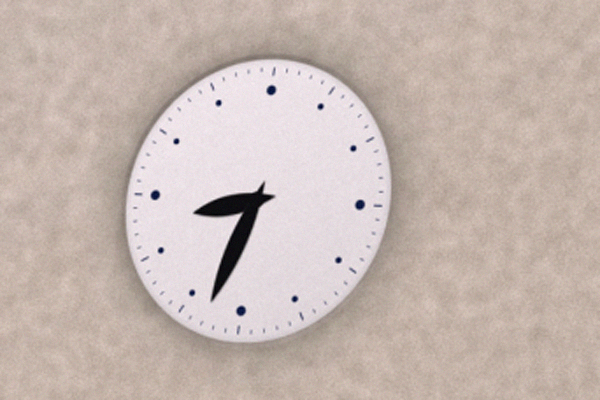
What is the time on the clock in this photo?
8:33
